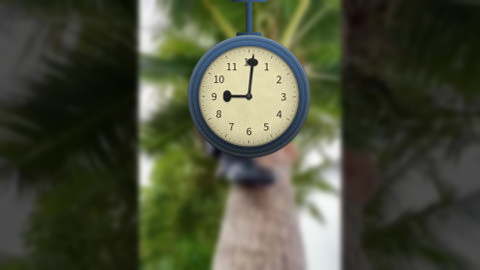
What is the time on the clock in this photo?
9:01
